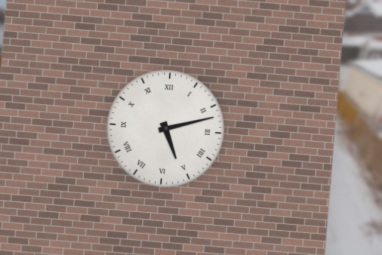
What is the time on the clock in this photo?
5:12
